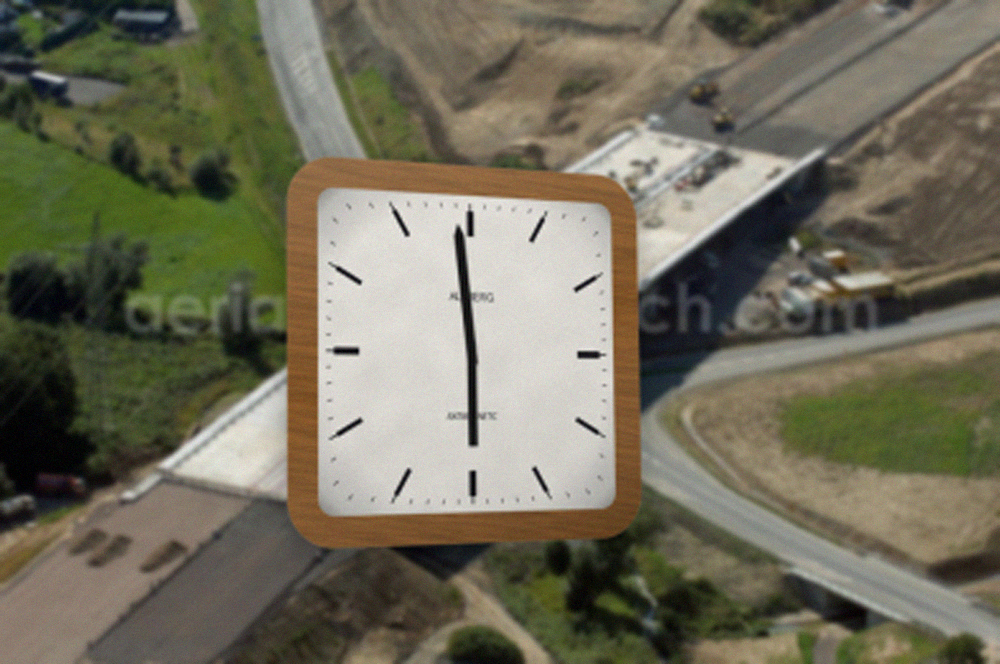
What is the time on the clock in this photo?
5:59
